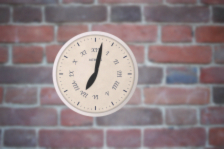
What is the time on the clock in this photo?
7:02
